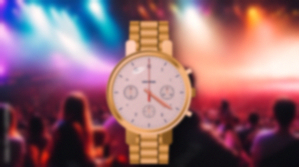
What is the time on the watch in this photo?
4:21
